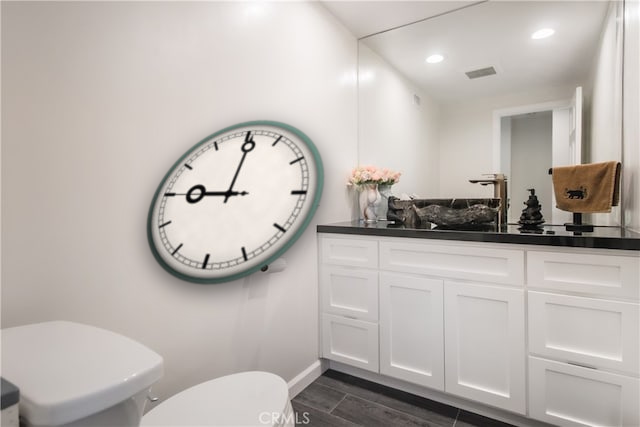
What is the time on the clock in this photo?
9:00:45
